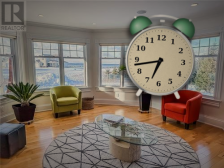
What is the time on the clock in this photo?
6:43
